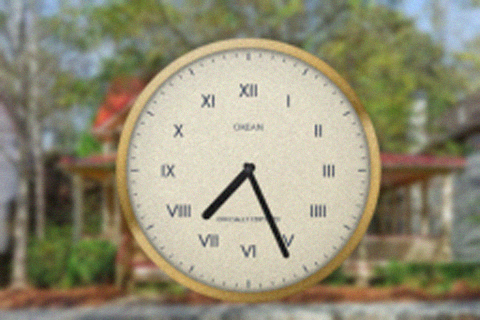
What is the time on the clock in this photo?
7:26
